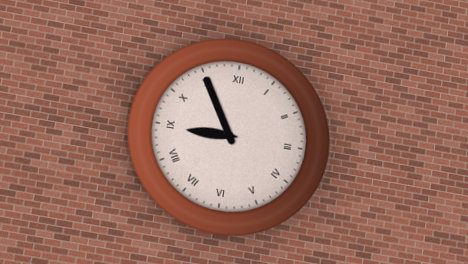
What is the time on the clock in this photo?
8:55
